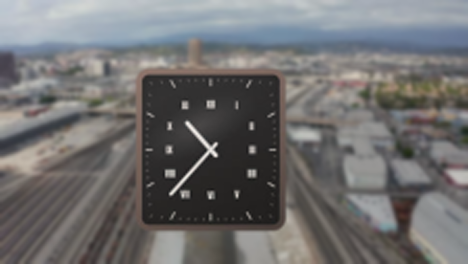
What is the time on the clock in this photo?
10:37
